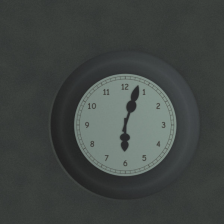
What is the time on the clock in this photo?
6:03
